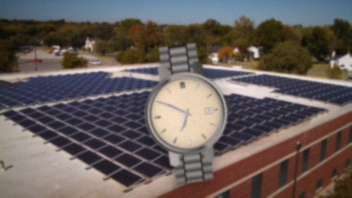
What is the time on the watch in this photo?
6:50
